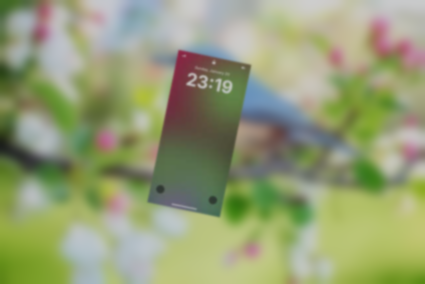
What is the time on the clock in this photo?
23:19
